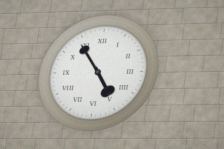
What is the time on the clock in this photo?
4:54
